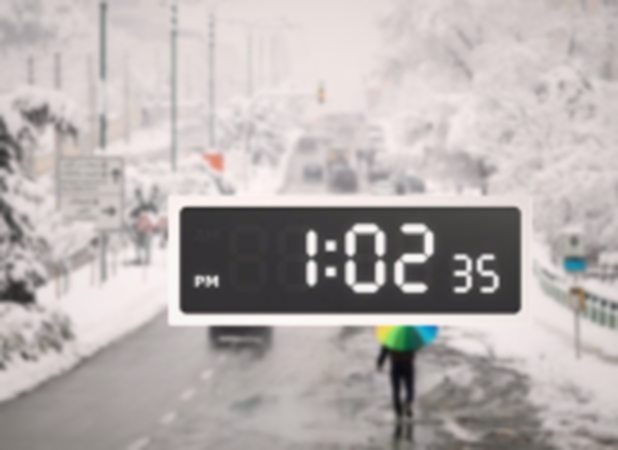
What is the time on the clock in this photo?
1:02:35
